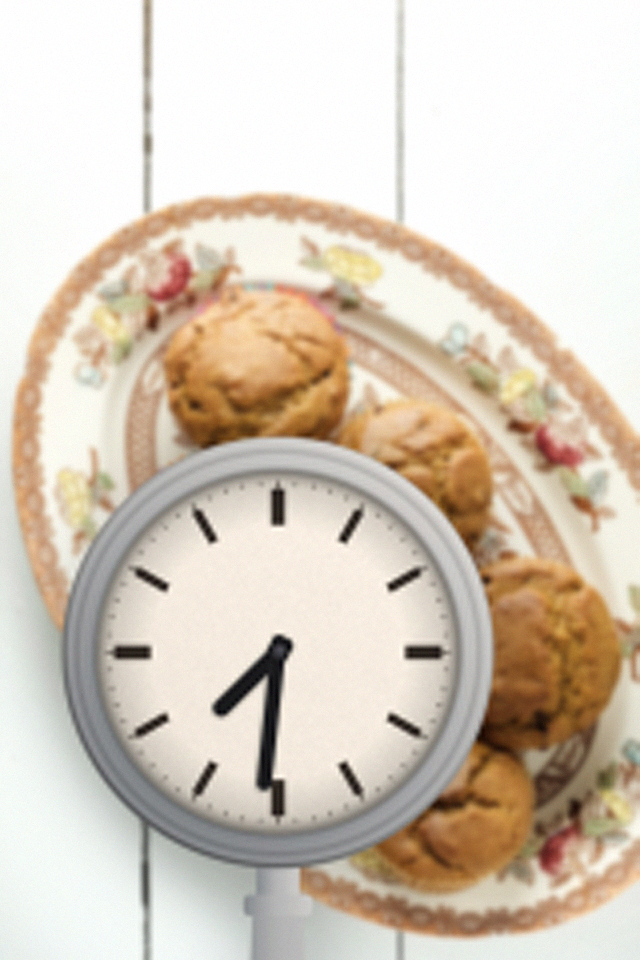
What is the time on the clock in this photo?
7:31
